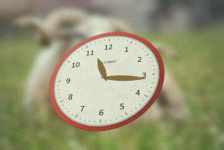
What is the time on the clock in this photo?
11:16
